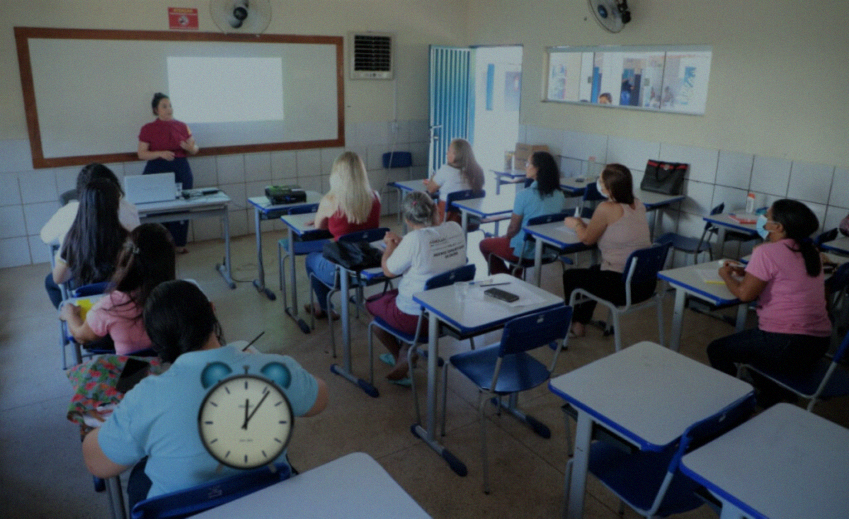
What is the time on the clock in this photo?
12:06
